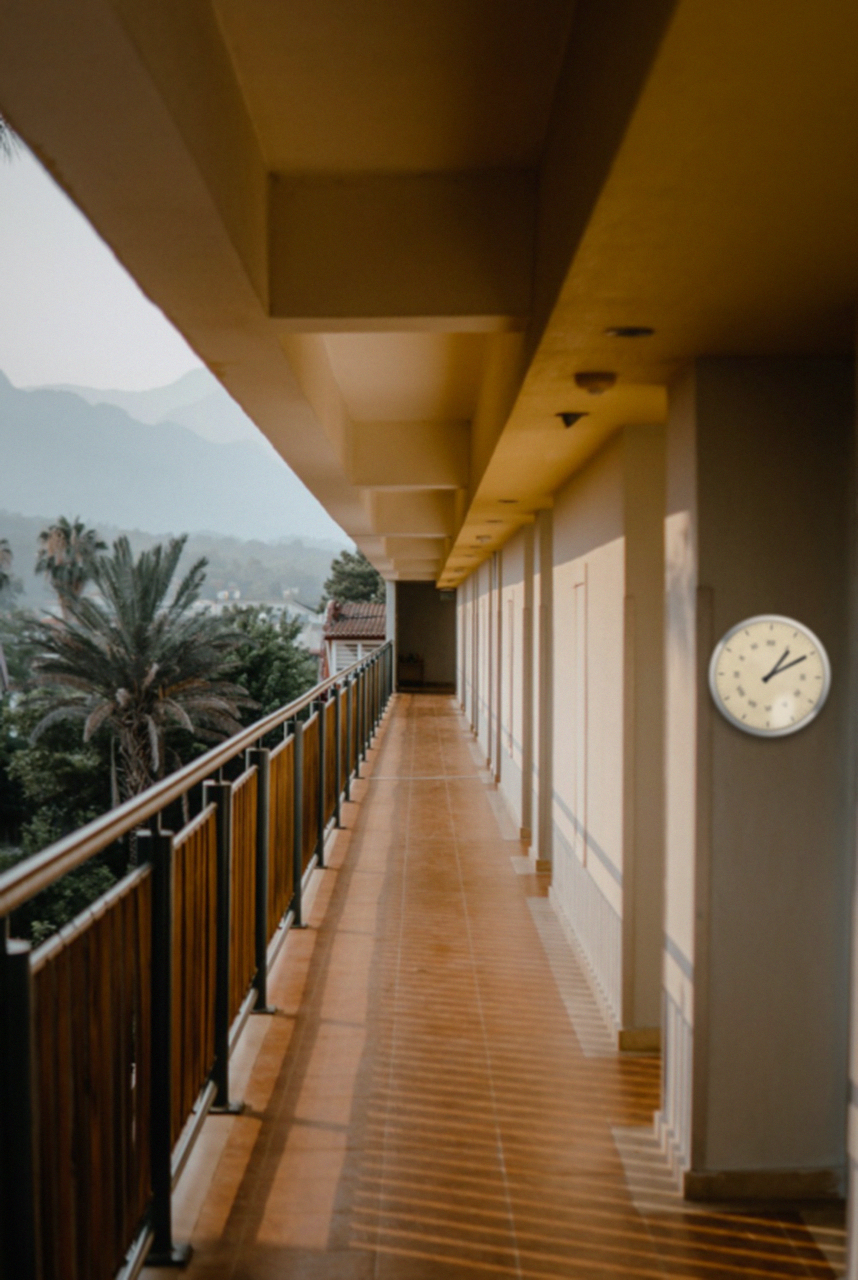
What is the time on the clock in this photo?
1:10
